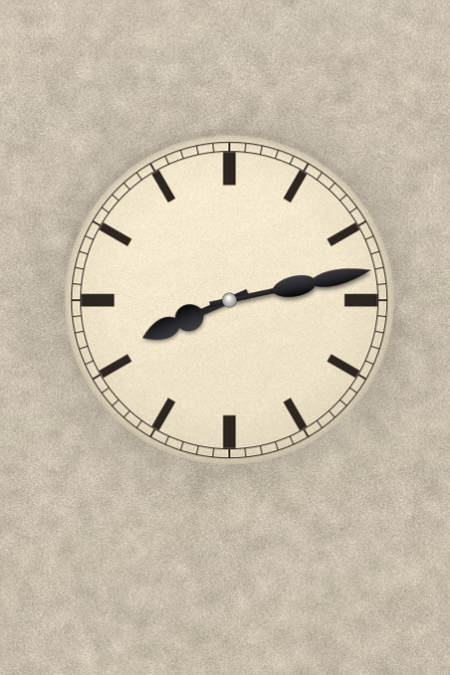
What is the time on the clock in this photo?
8:13
